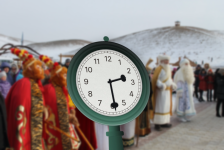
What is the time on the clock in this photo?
2:29
